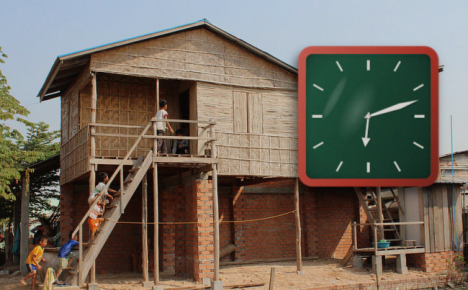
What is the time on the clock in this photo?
6:12
